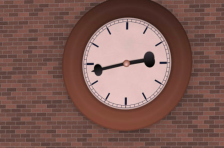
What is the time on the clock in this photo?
2:43
